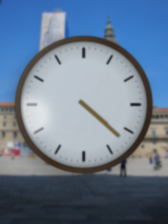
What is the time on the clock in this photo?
4:22
